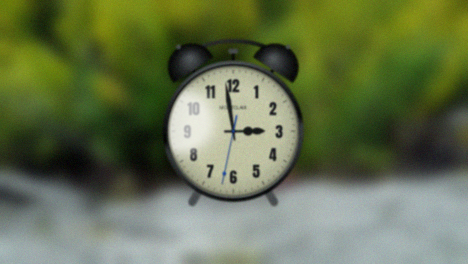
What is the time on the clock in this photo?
2:58:32
